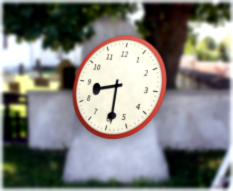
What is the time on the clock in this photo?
8:29
